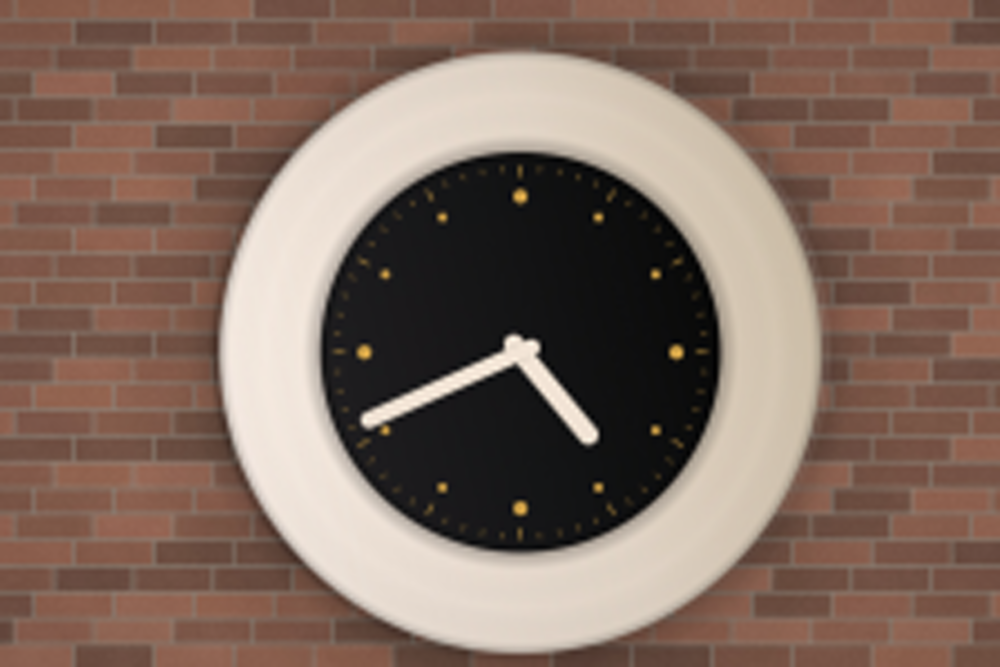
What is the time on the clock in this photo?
4:41
